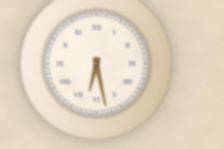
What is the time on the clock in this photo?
6:28
